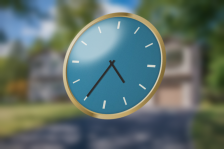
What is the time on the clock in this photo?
4:35
